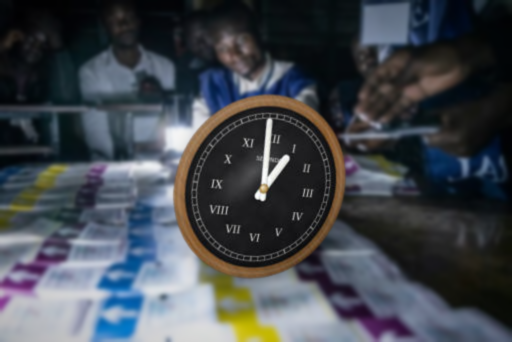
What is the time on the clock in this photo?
12:59
